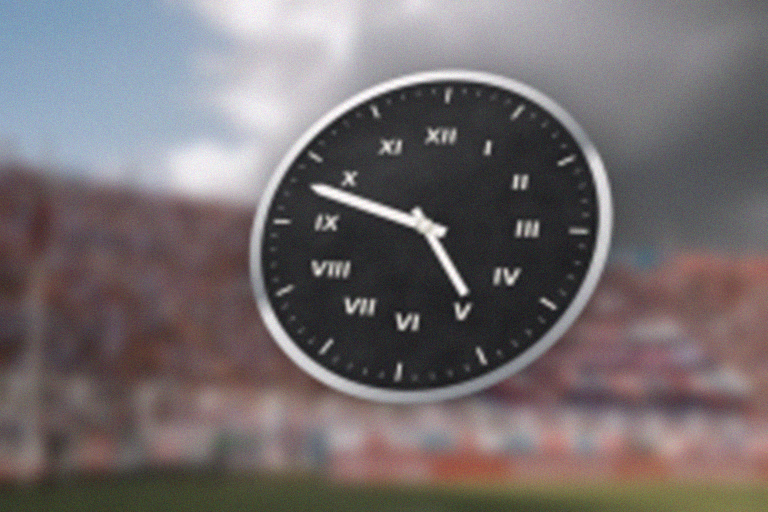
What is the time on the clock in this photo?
4:48
